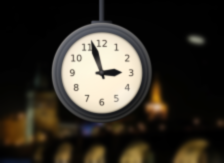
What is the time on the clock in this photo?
2:57
